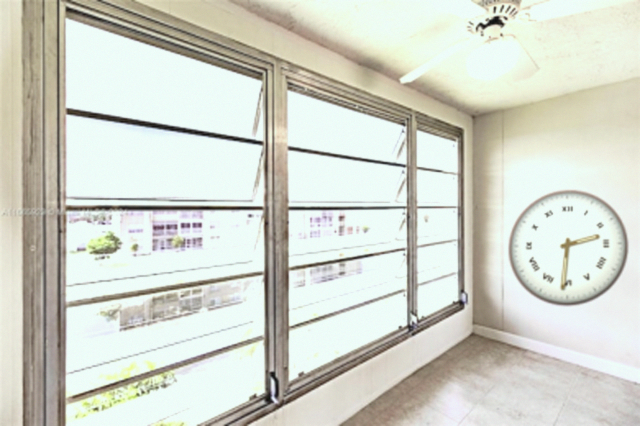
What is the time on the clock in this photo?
2:31
